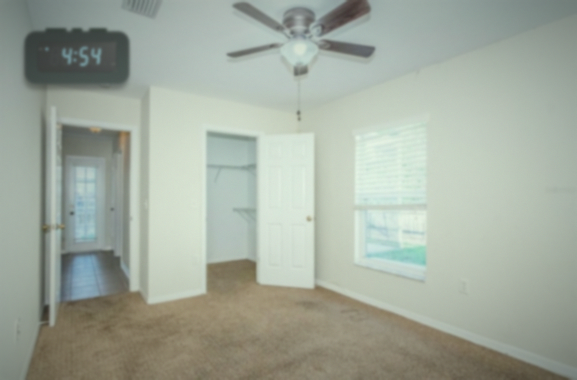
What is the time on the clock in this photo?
4:54
